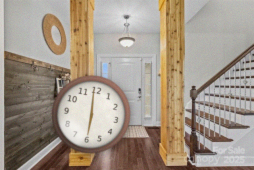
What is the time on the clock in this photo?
5:59
